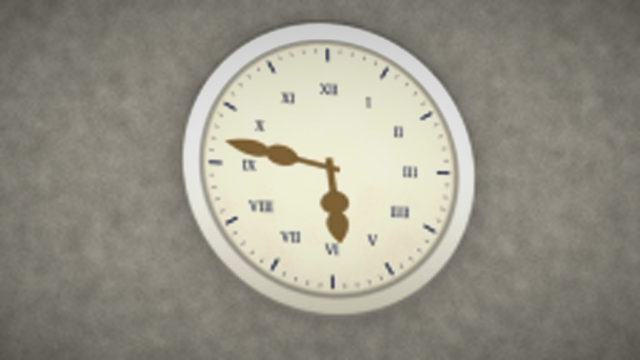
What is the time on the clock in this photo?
5:47
